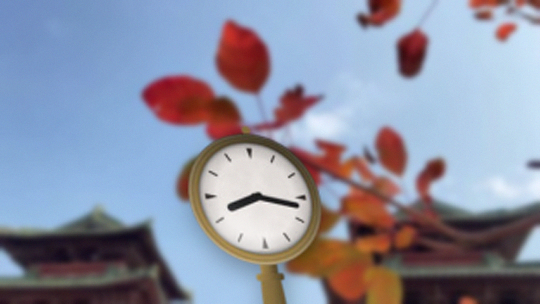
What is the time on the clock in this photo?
8:17
